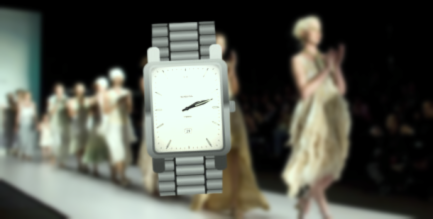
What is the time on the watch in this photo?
2:12
